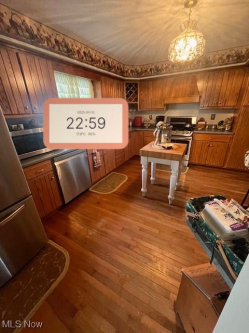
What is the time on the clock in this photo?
22:59
